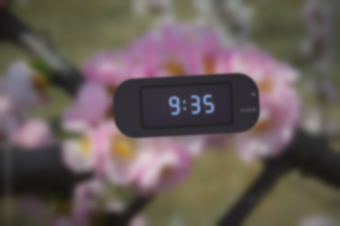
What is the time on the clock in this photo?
9:35
